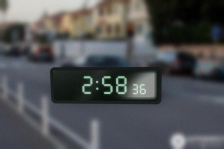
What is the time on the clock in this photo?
2:58:36
